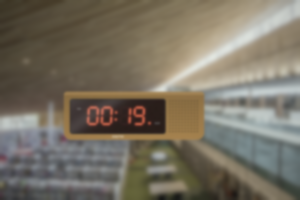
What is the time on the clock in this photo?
0:19
